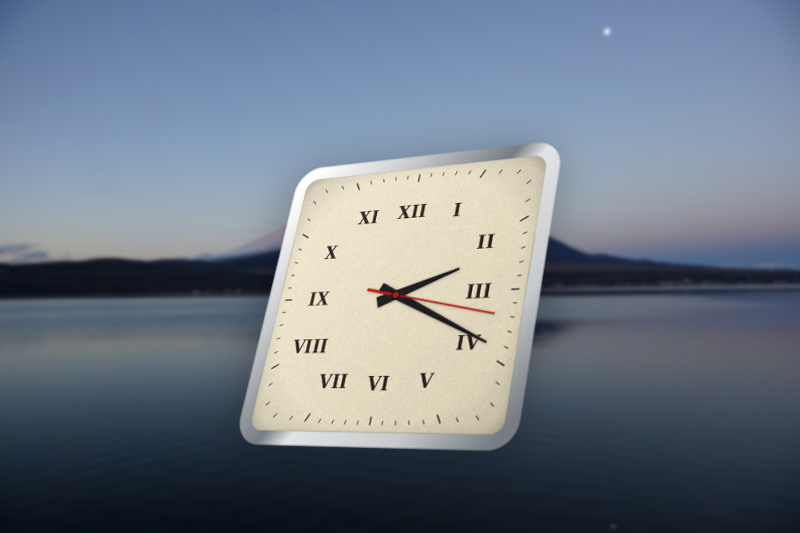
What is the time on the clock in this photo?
2:19:17
